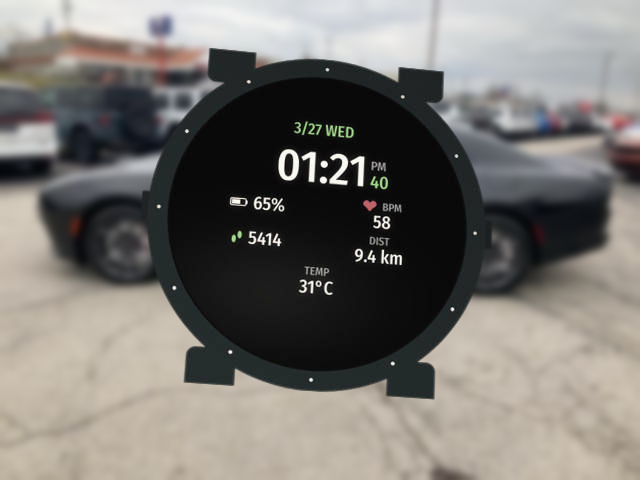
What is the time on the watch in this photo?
1:21:40
